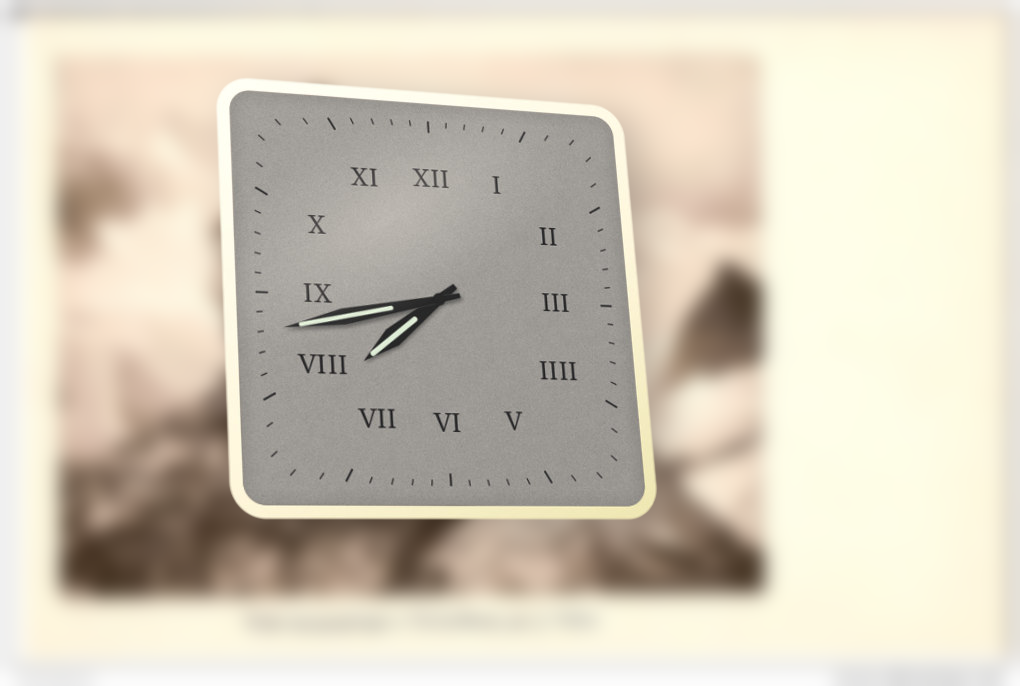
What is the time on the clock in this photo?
7:43
